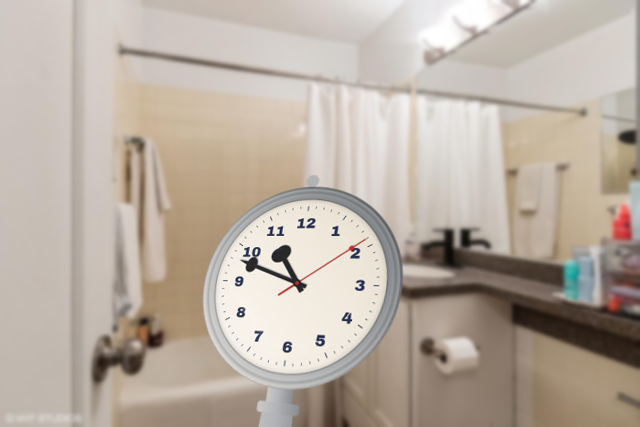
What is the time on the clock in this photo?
10:48:09
